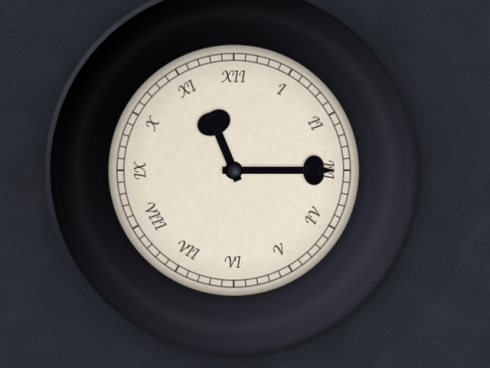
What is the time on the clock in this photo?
11:15
